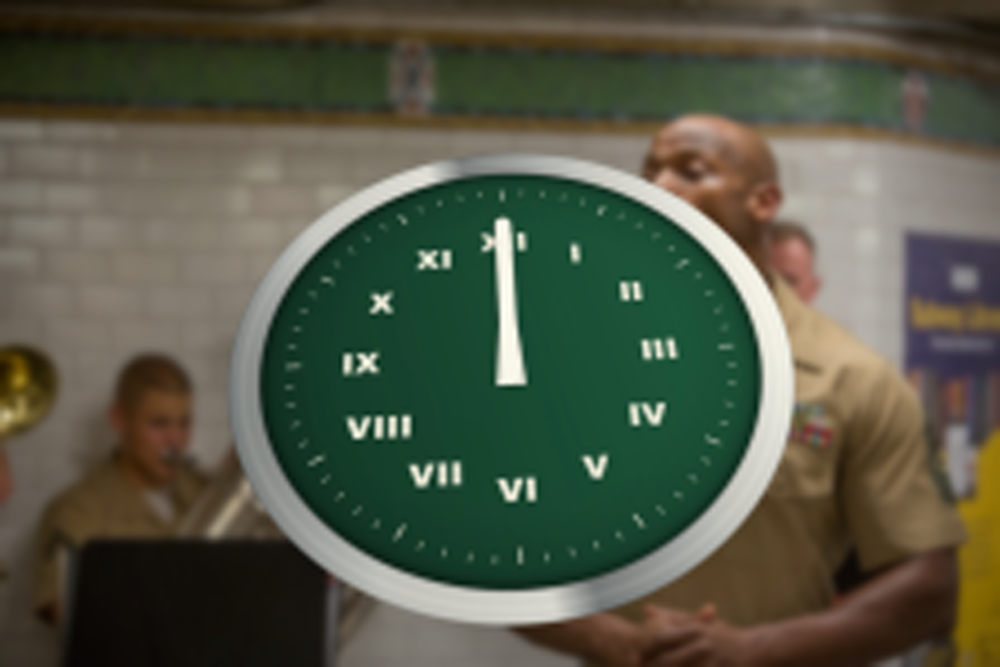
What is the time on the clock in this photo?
12:00
